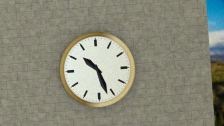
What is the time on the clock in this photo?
10:27
